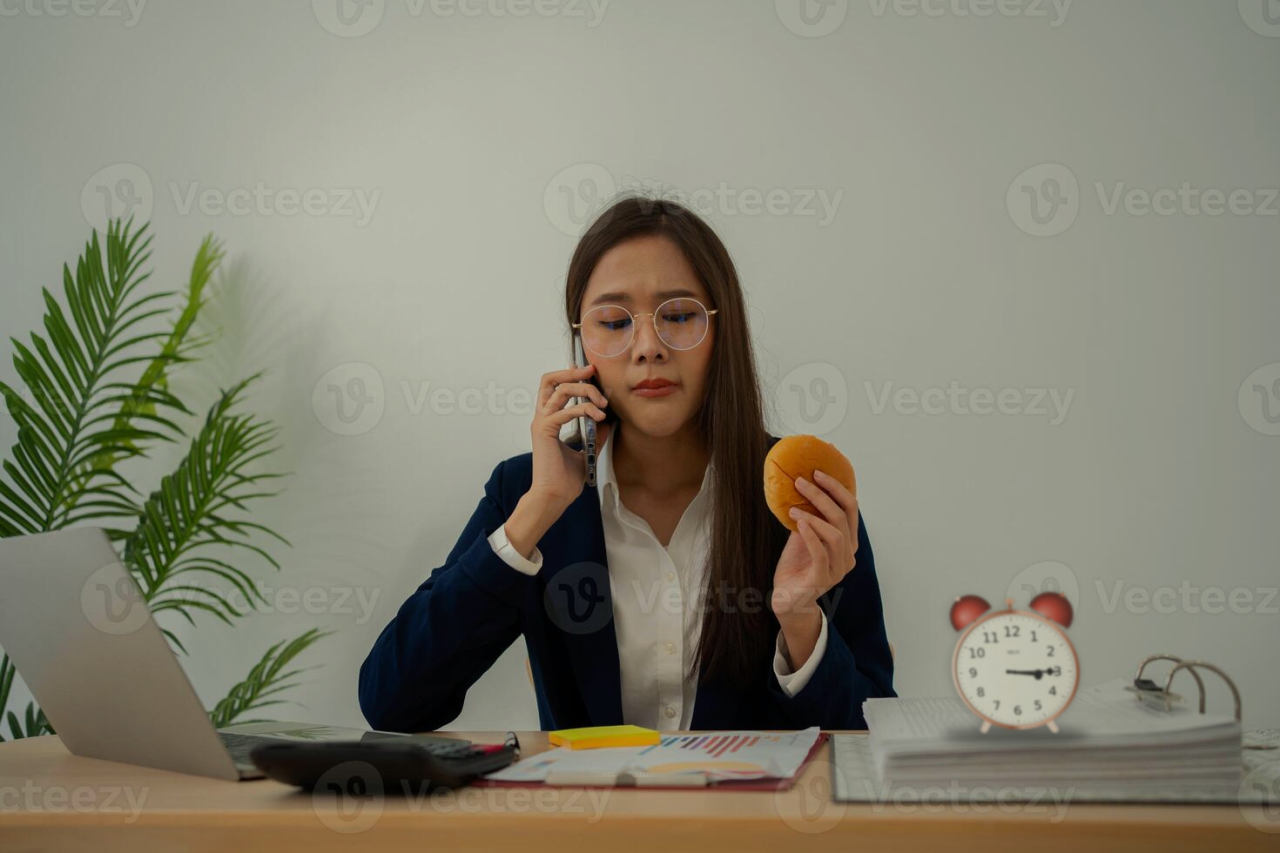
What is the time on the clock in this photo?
3:15
